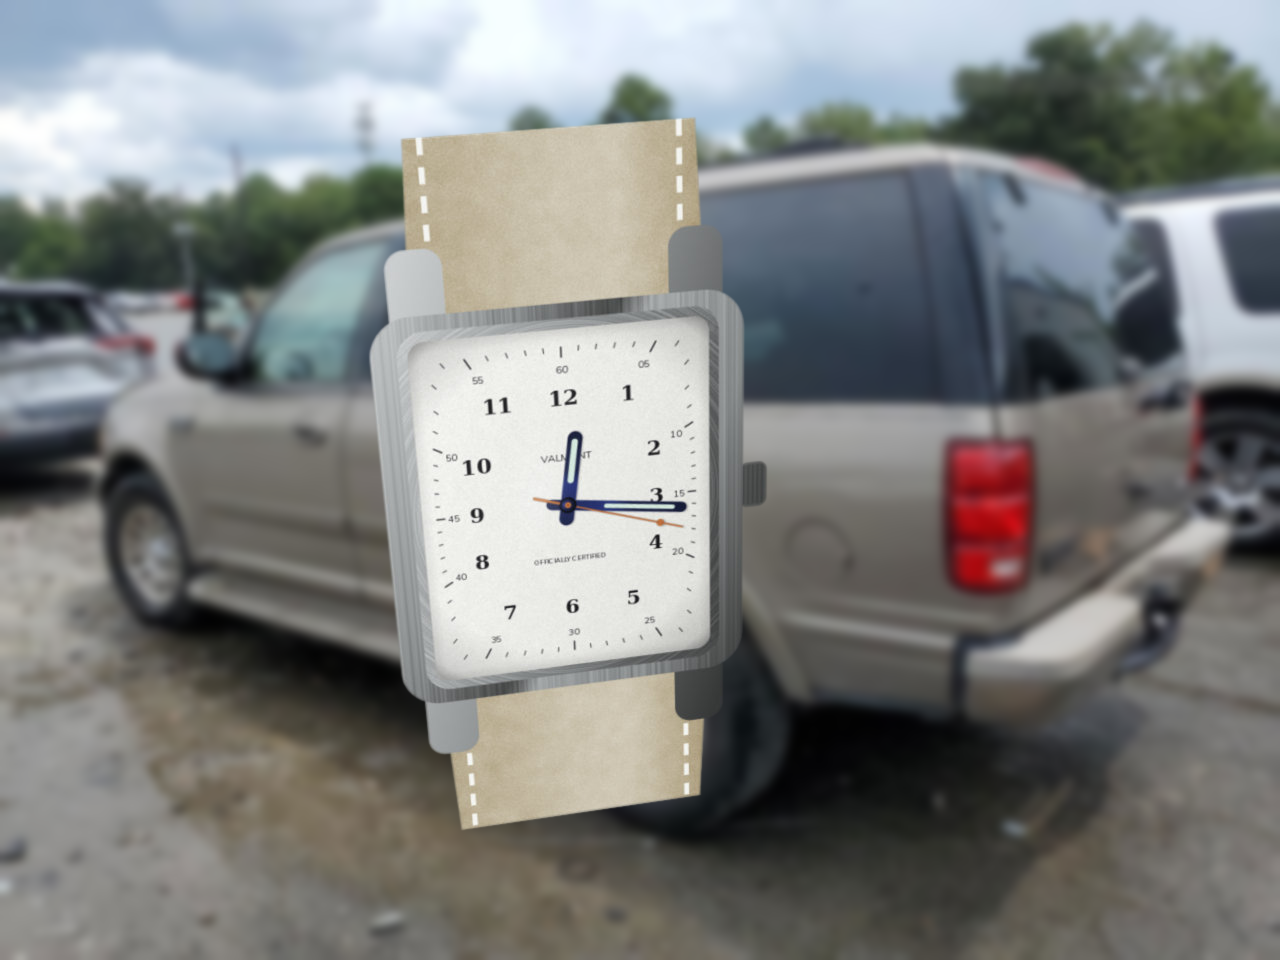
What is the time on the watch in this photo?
12:16:18
